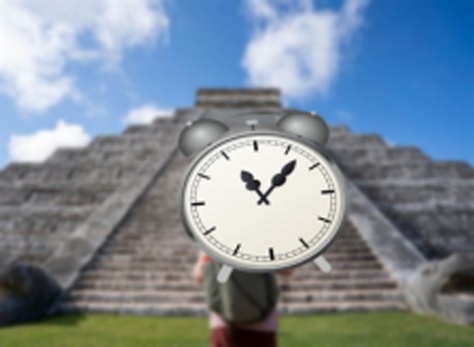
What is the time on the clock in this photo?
11:07
